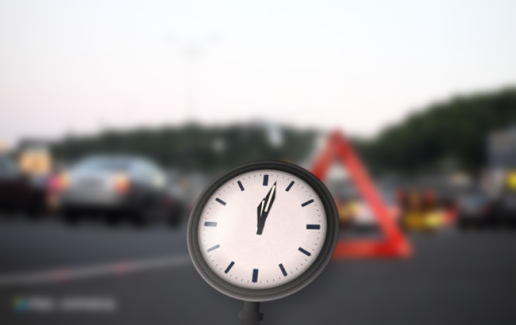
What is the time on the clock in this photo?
12:02
